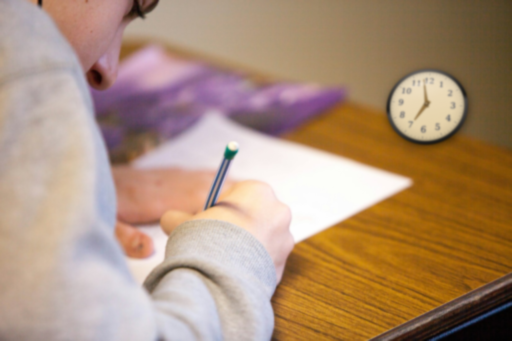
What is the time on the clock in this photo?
6:58
